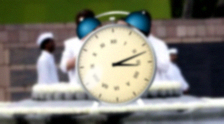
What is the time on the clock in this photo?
3:12
